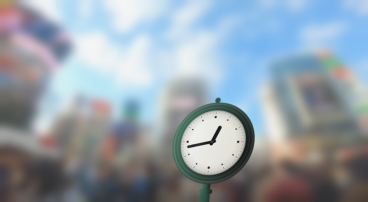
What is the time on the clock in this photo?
12:43
